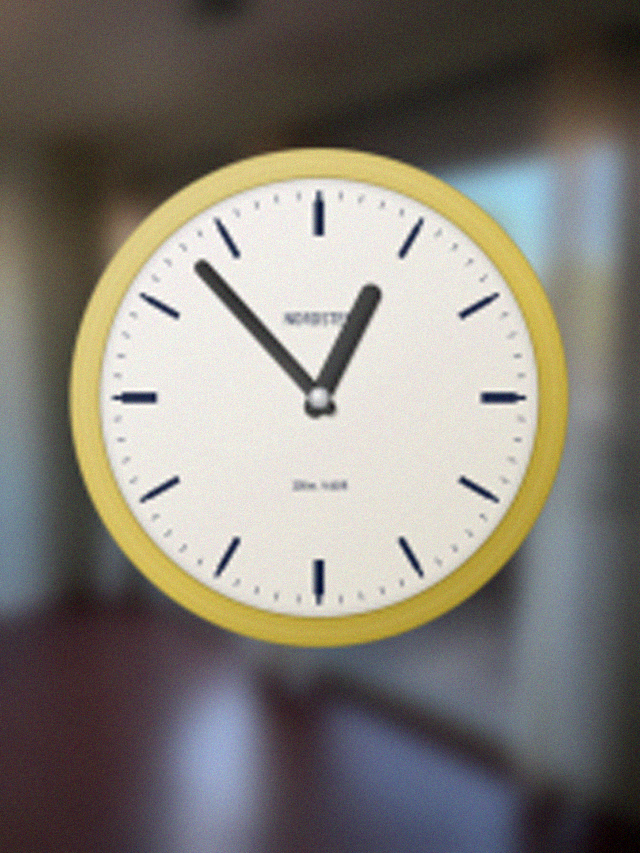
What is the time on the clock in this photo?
12:53
